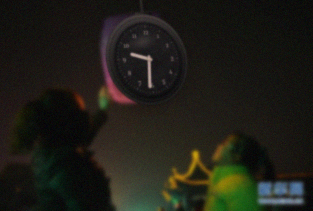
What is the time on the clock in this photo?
9:31
